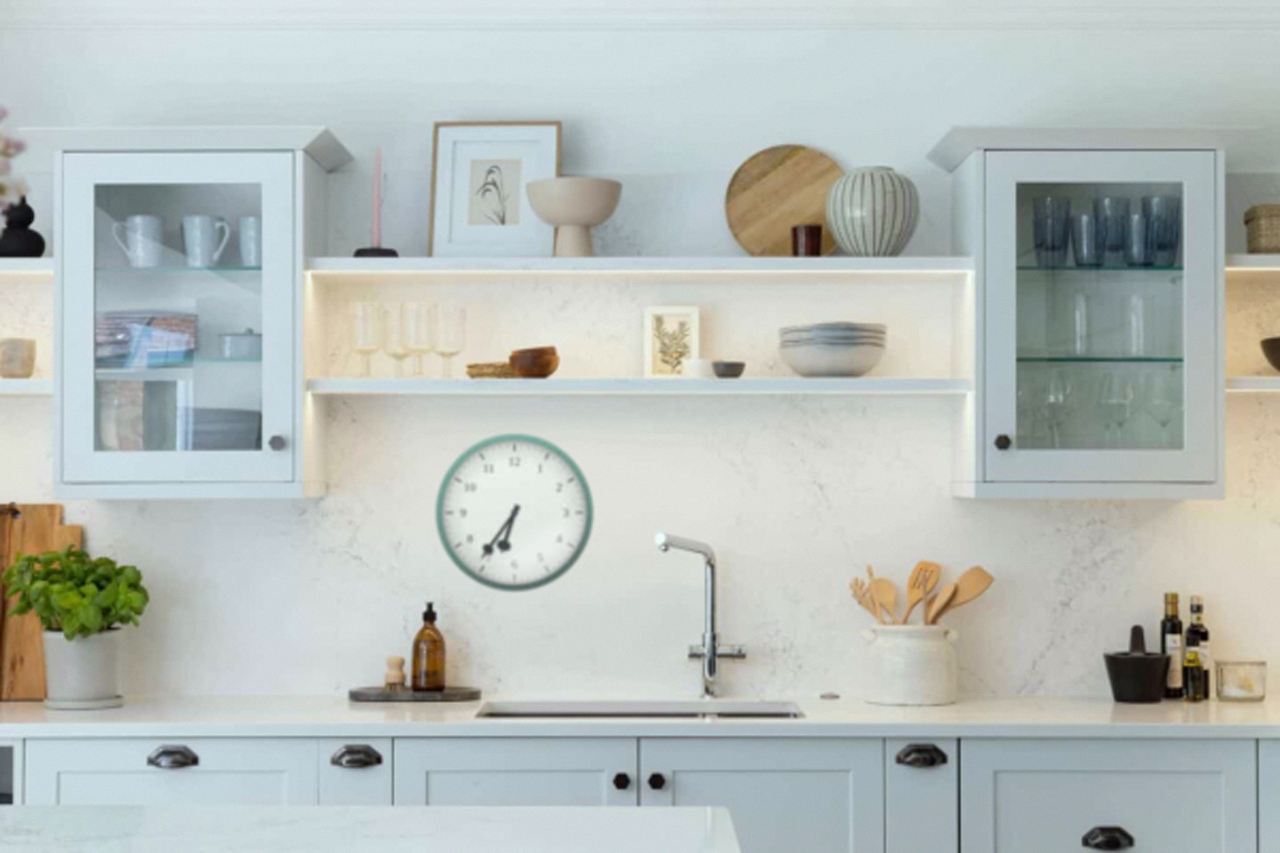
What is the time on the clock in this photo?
6:36
